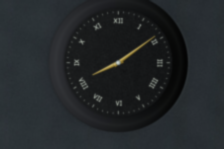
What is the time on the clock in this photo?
8:09
